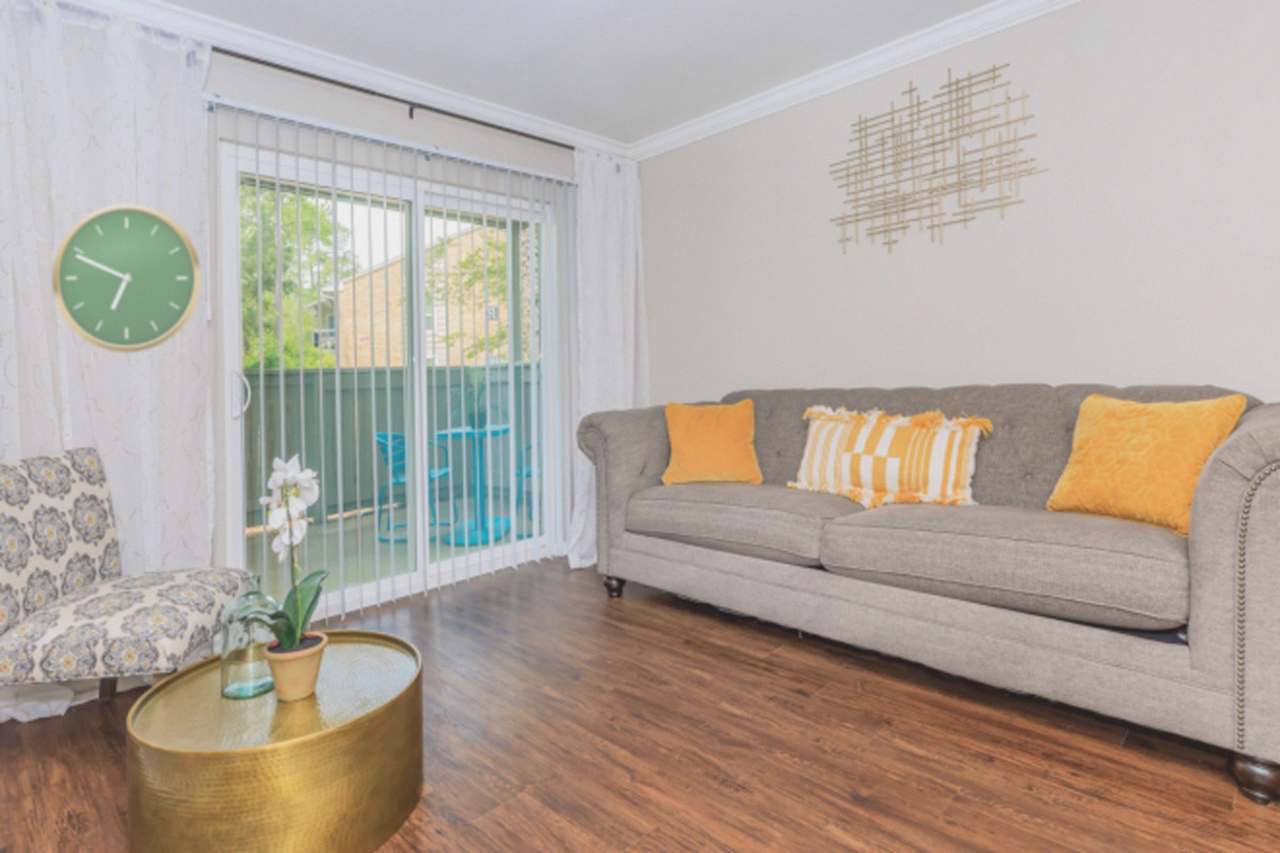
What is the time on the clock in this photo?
6:49
